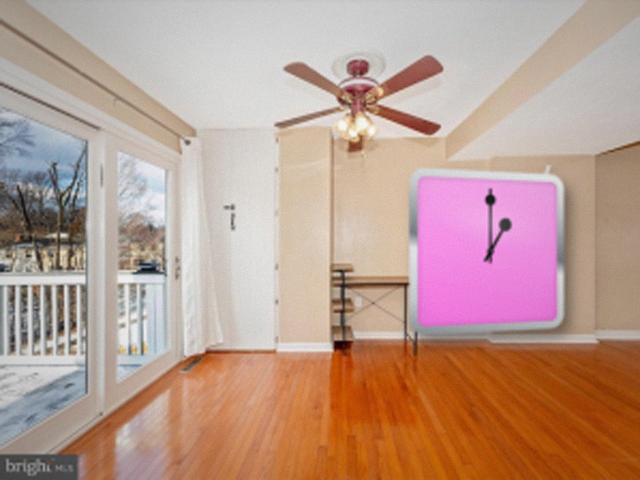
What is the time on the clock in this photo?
1:00
